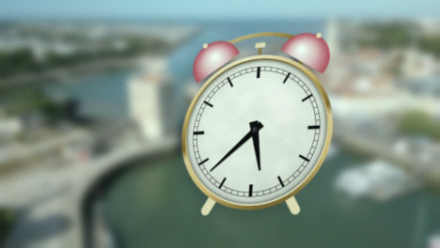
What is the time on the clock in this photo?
5:38
